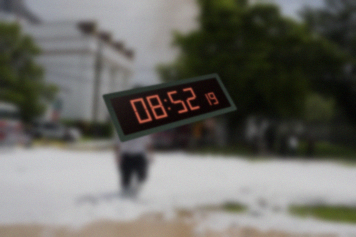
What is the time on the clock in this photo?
8:52:19
